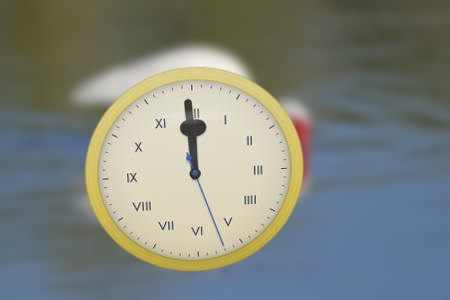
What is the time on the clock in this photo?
11:59:27
